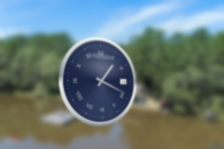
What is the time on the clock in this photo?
1:19
